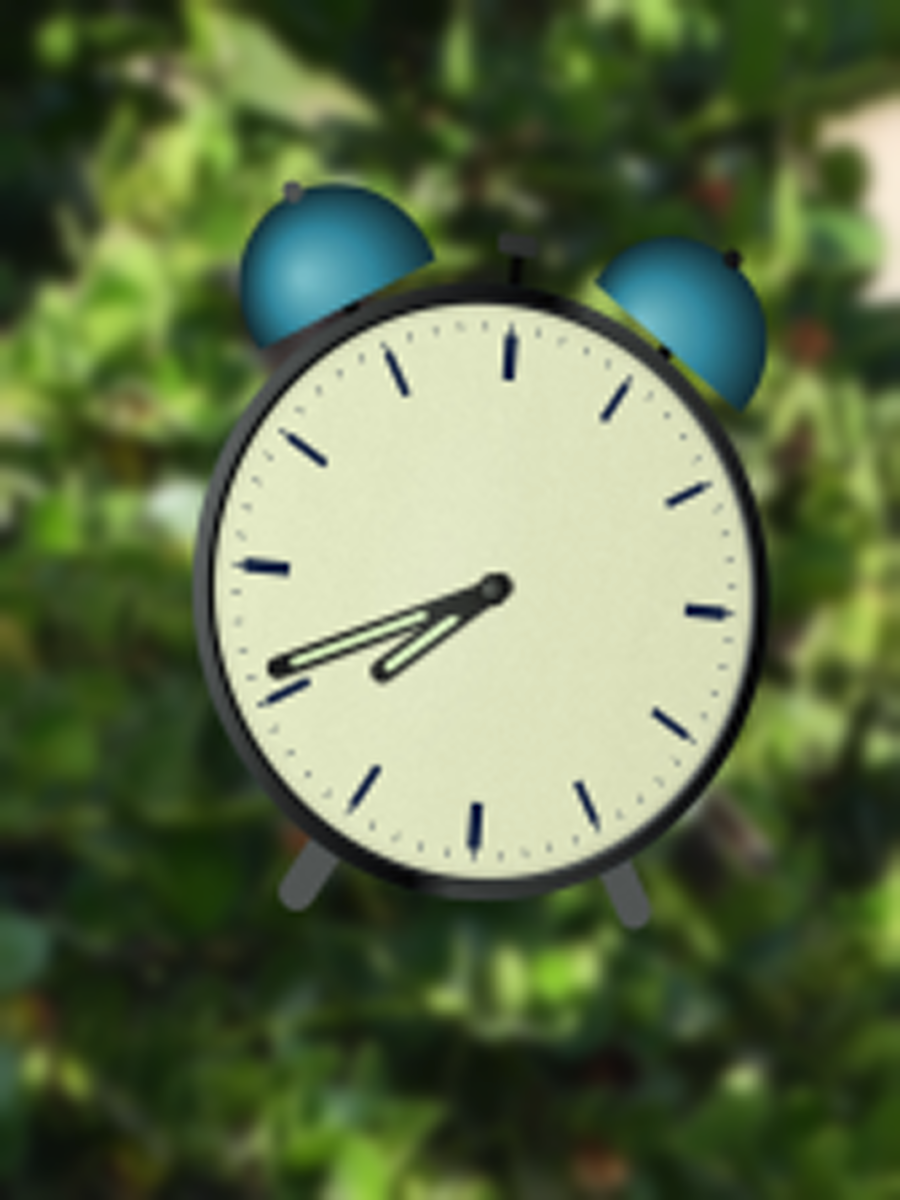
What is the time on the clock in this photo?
7:41
